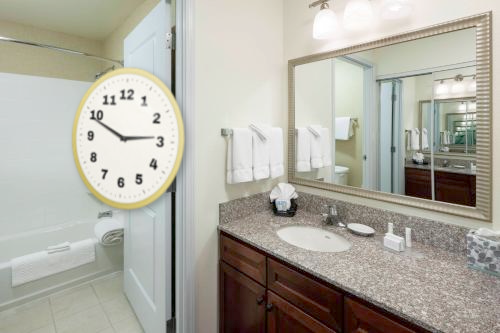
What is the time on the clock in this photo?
2:49
